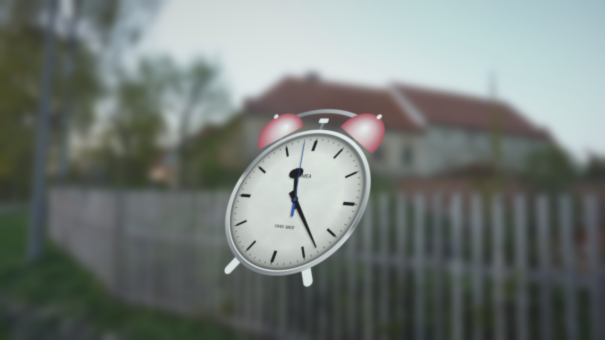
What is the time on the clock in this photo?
11:22:58
